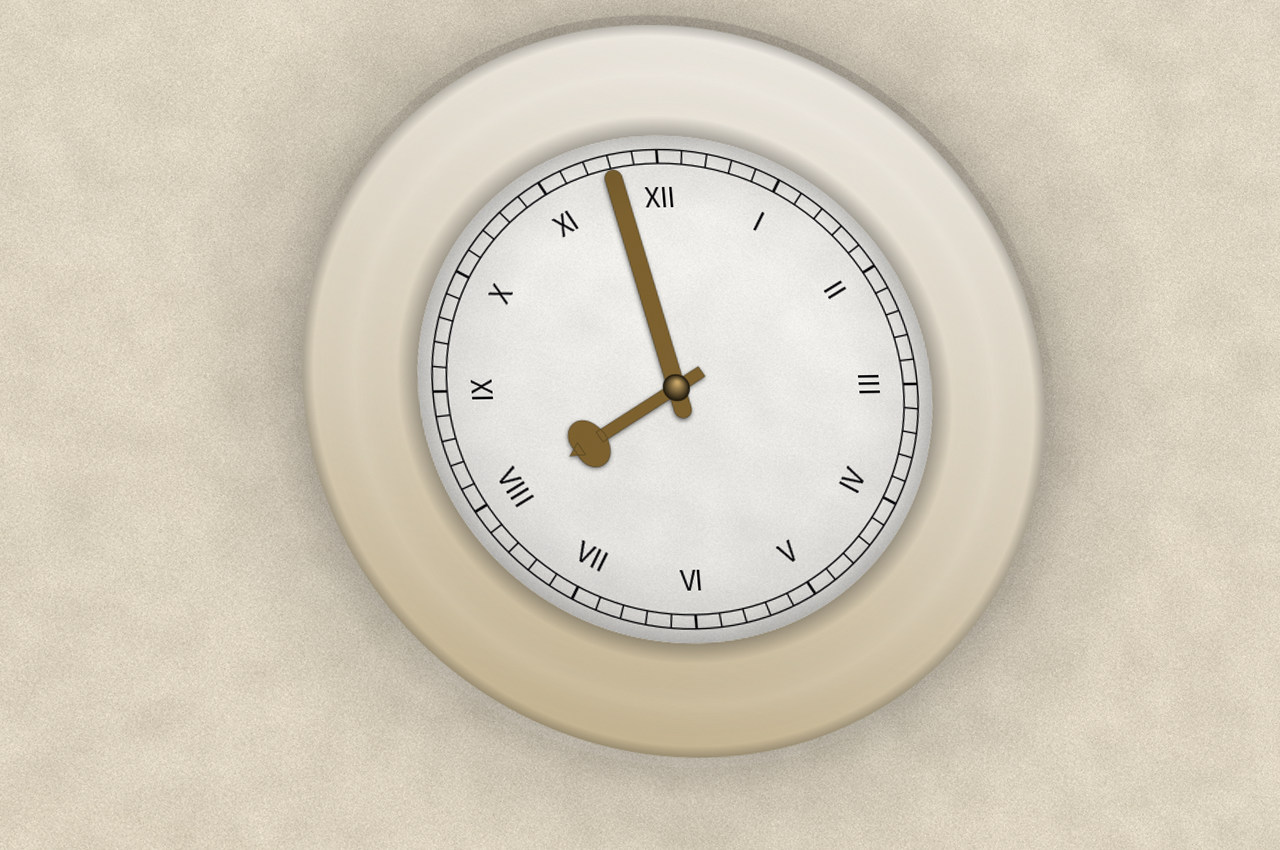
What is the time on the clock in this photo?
7:58
